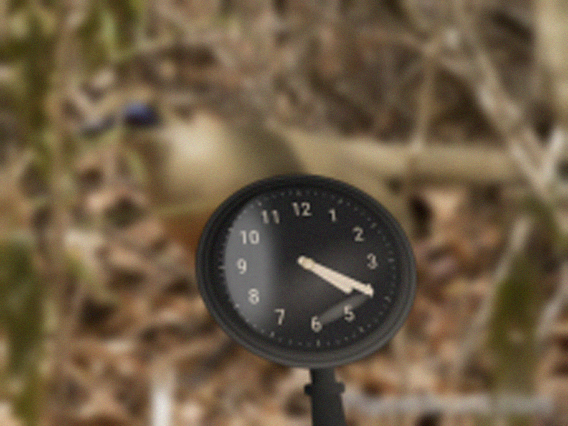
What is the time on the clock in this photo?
4:20
